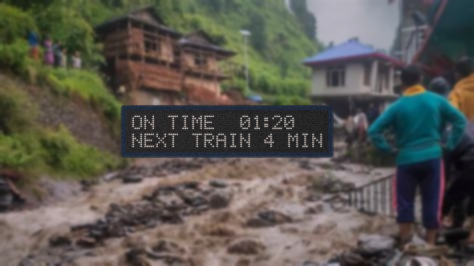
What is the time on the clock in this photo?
1:20
